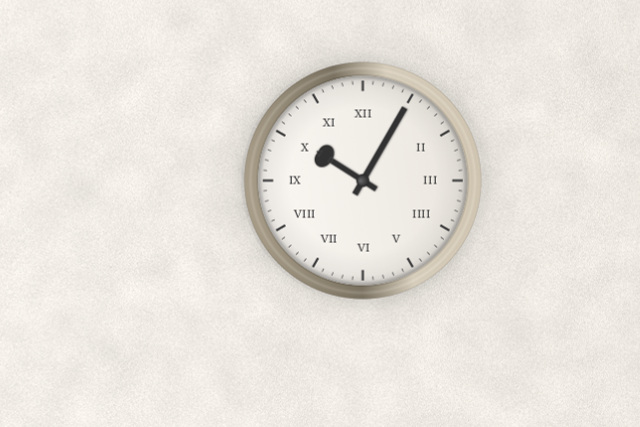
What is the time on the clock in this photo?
10:05
